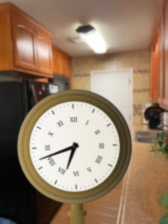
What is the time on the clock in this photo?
6:42
